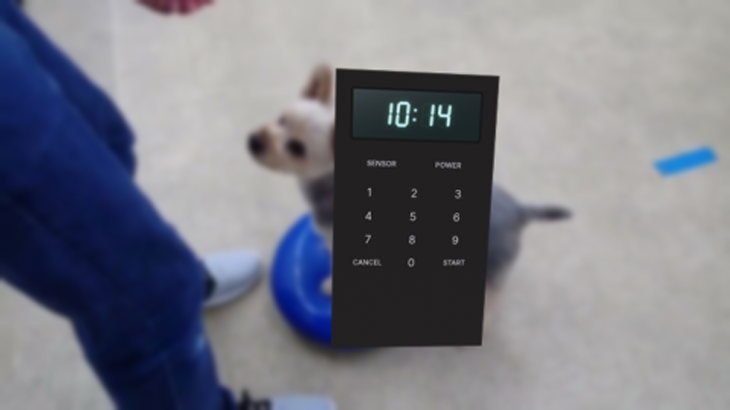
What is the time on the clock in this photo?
10:14
